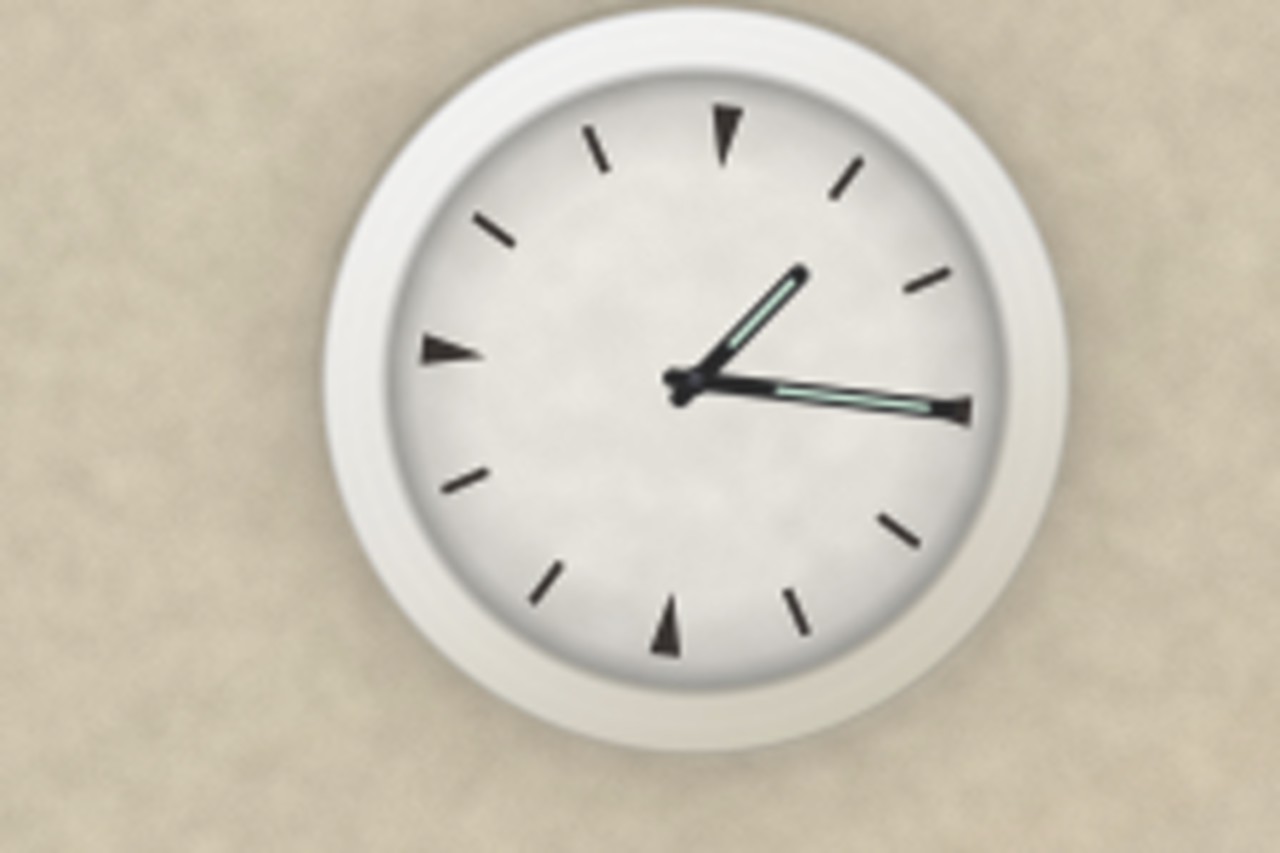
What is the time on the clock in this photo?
1:15
